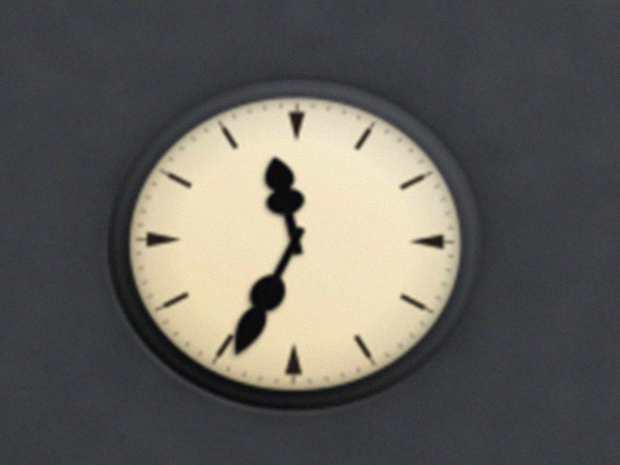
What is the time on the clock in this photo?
11:34
